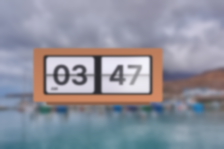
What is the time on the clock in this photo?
3:47
